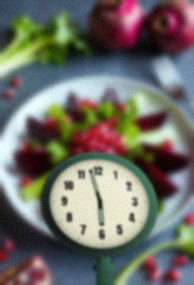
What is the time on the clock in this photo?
5:58
